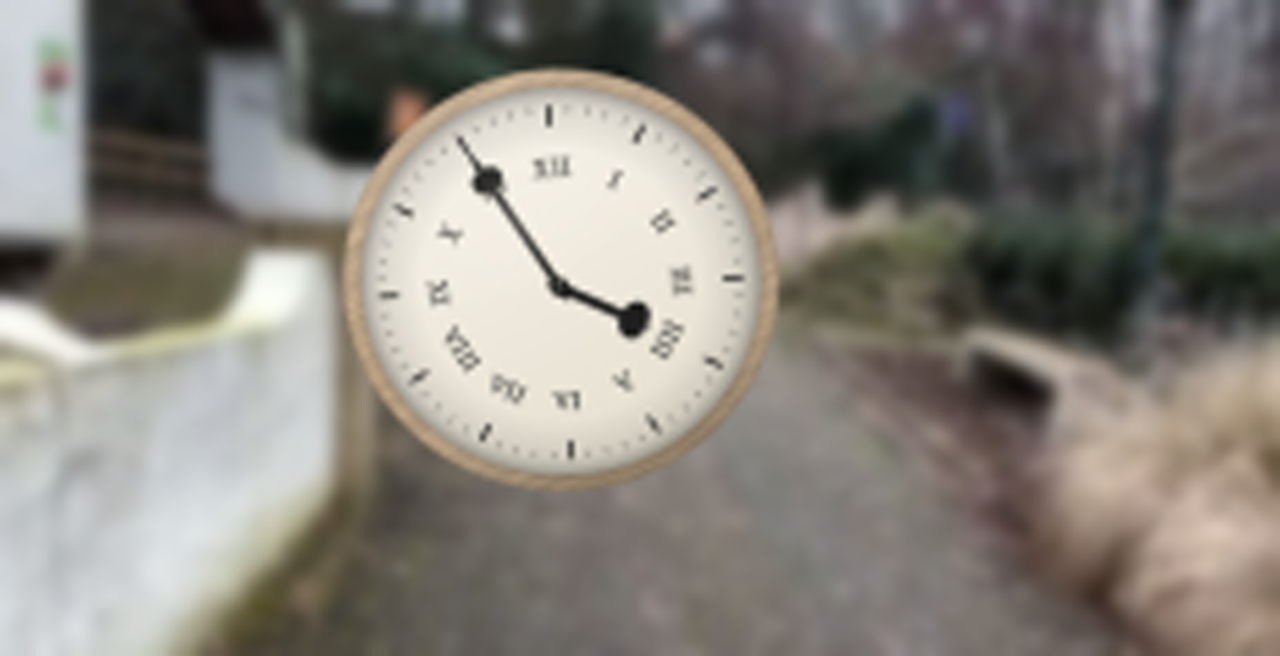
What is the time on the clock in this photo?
3:55
